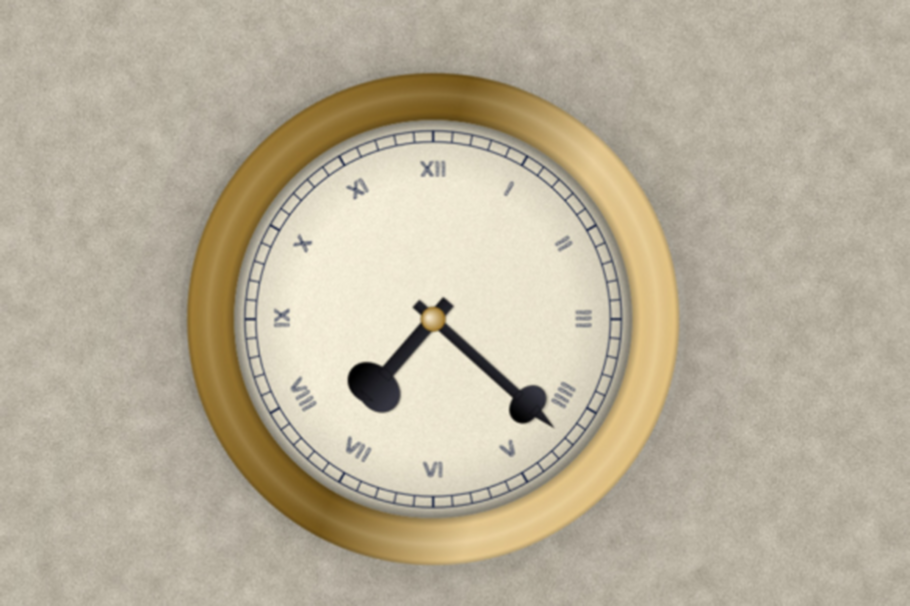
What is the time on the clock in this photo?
7:22
